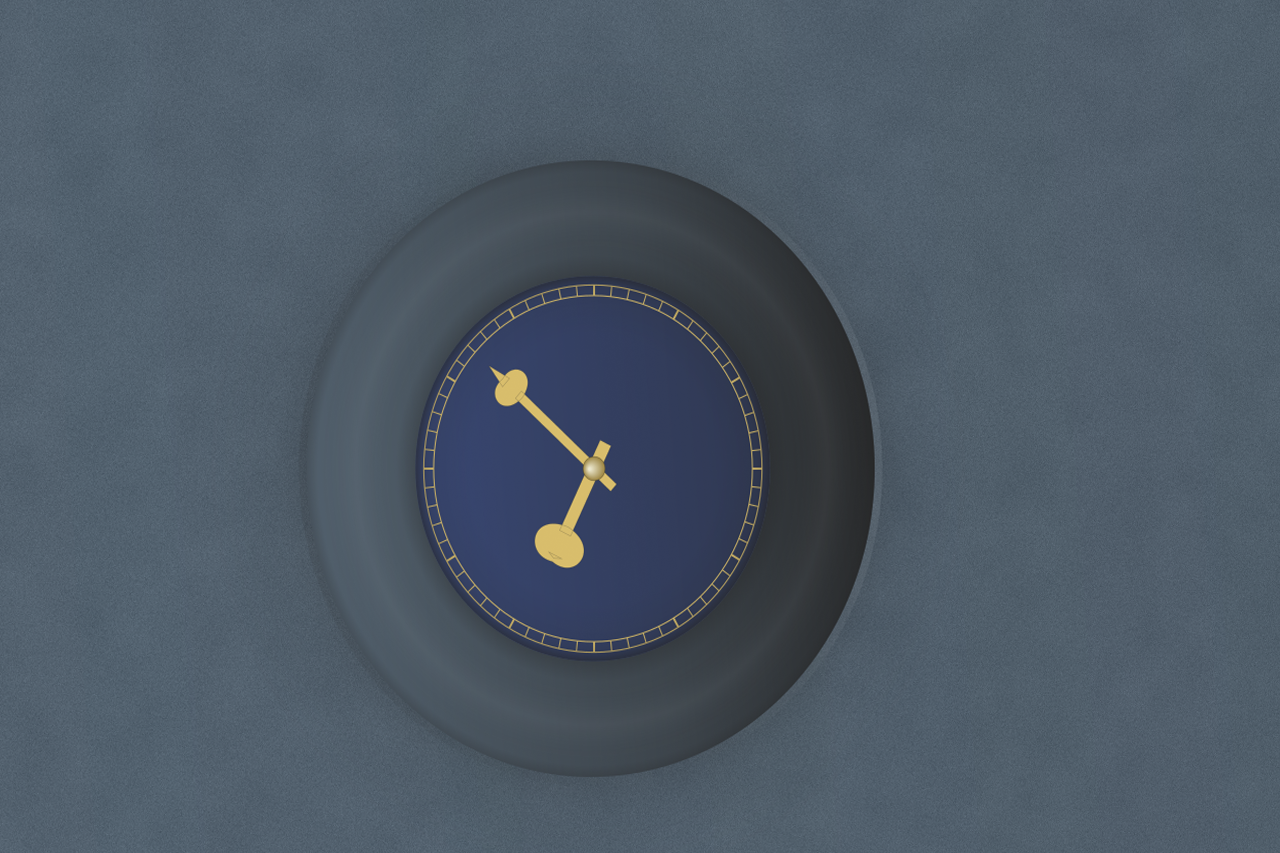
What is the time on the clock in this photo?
6:52
